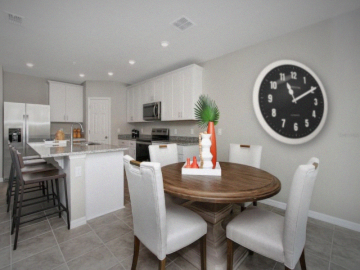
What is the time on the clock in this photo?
11:10
